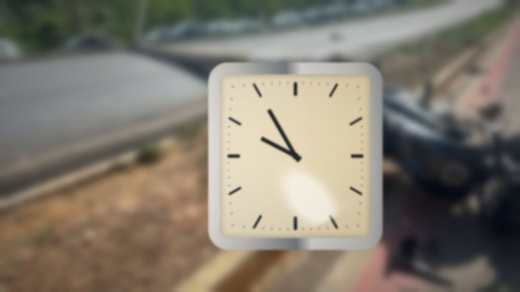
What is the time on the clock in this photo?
9:55
